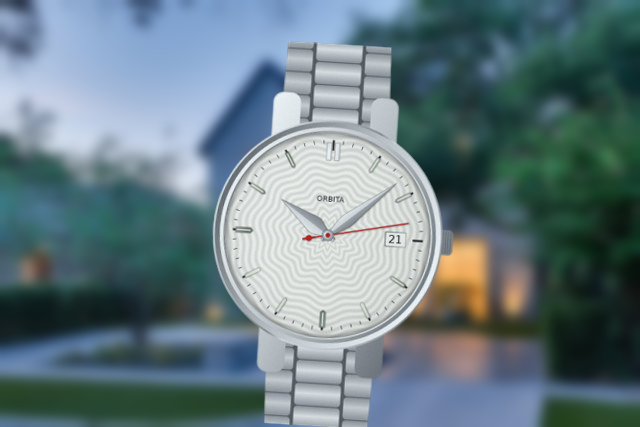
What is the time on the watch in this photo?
10:08:13
